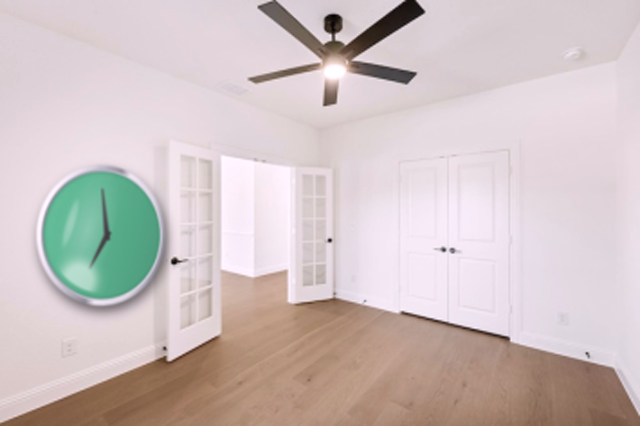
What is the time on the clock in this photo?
6:59
